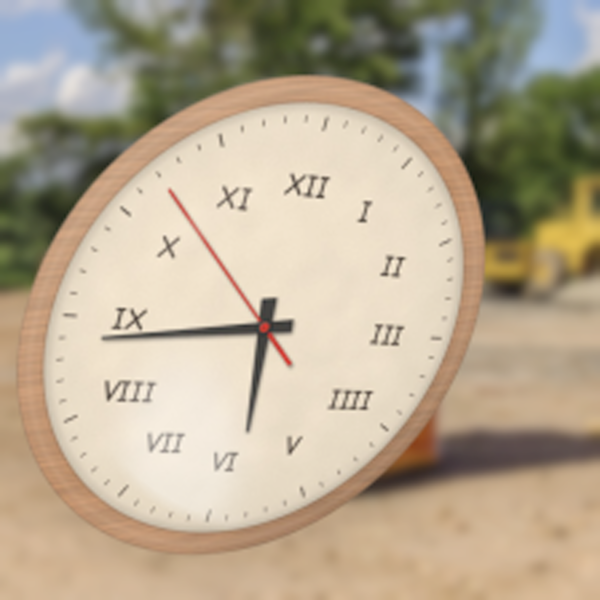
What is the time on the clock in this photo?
5:43:52
